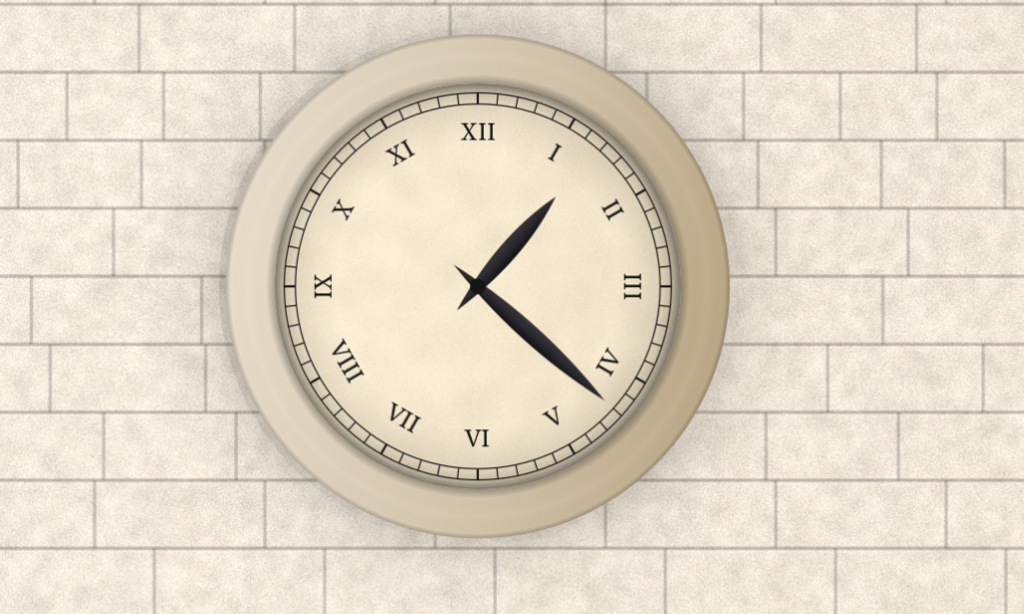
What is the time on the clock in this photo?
1:22
